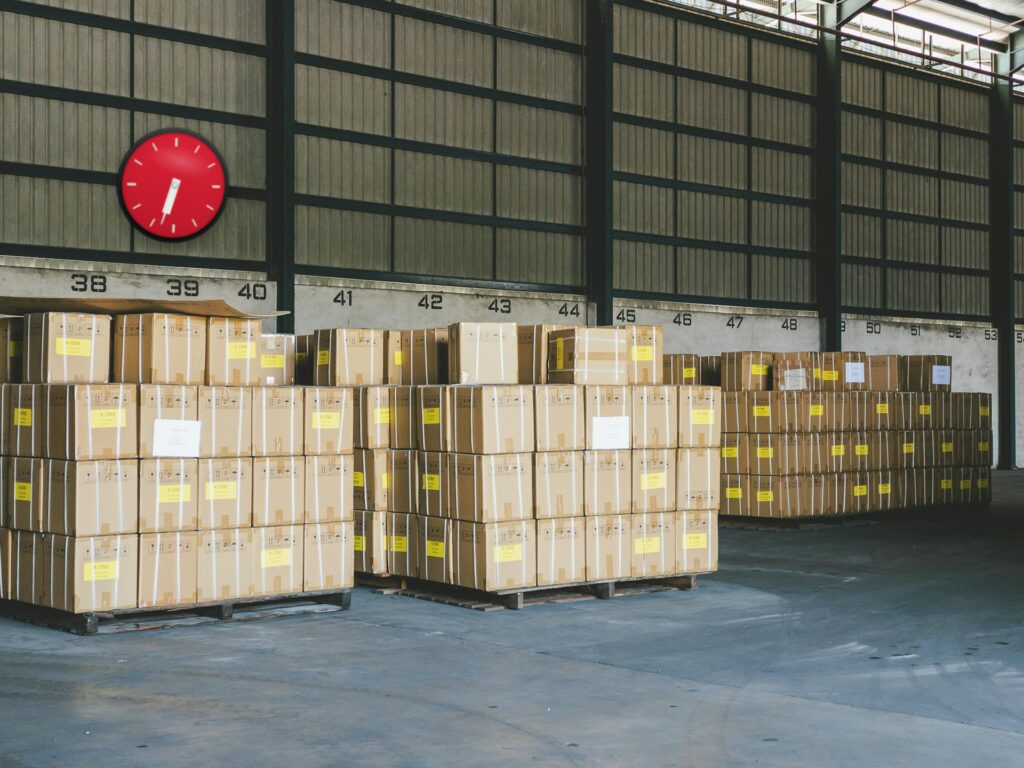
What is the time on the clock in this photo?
6:33
